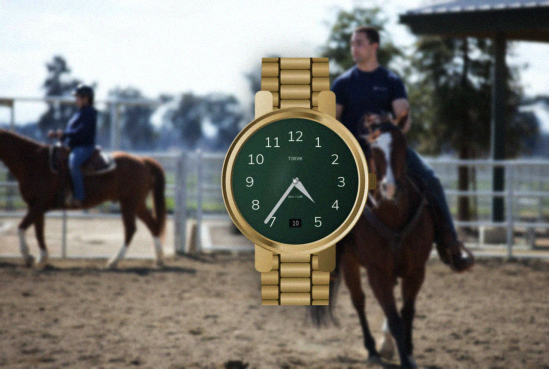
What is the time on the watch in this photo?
4:36
